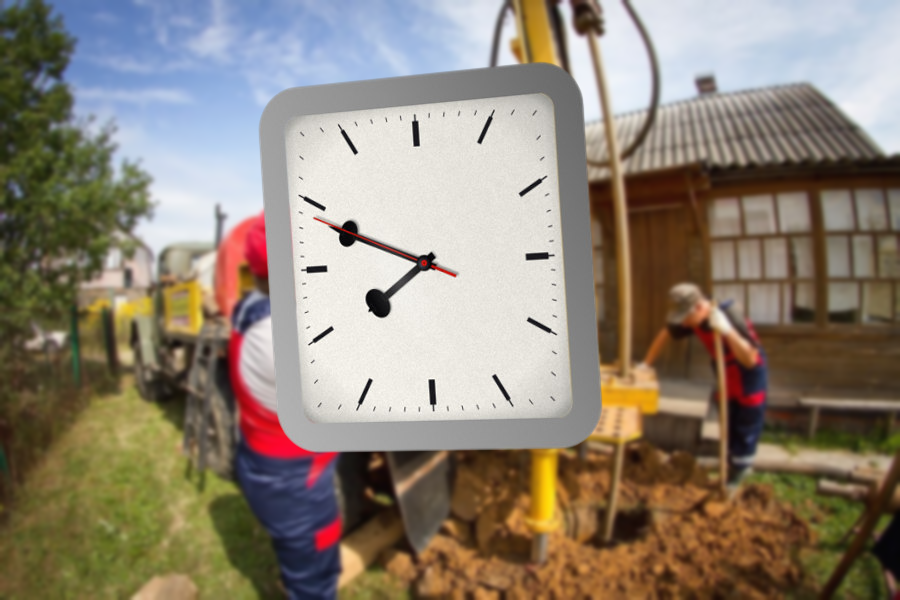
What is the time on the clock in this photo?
7:48:49
